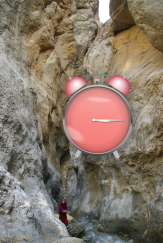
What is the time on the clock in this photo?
3:15
